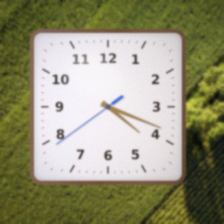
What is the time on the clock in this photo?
4:18:39
